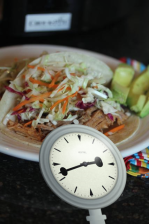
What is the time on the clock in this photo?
2:42
